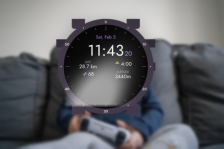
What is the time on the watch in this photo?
11:43
